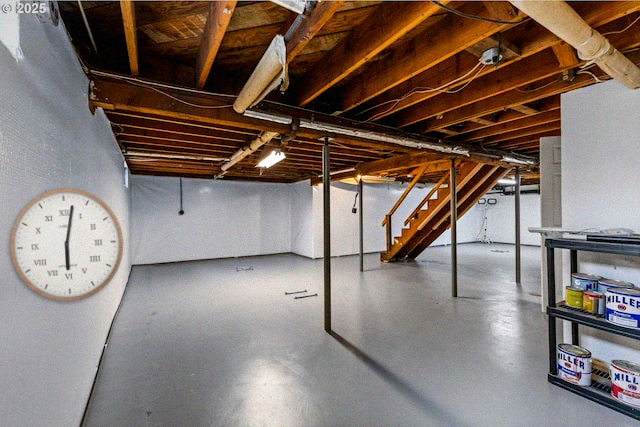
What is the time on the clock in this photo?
6:02
